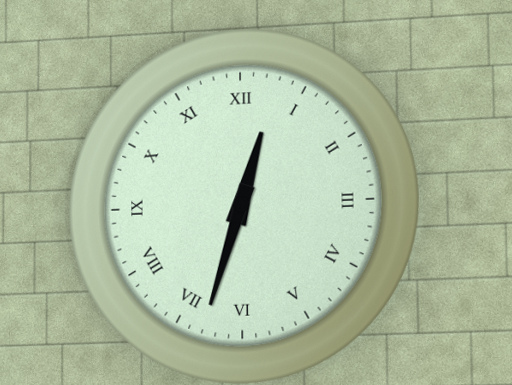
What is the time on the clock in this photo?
12:33
